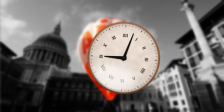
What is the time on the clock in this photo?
9:03
